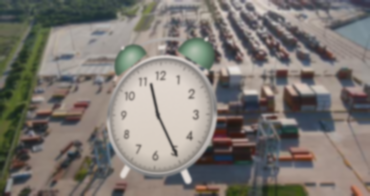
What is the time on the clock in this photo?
11:25
